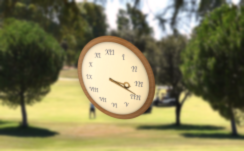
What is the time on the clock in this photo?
3:19
